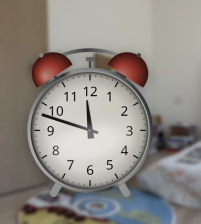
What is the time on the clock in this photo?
11:48
